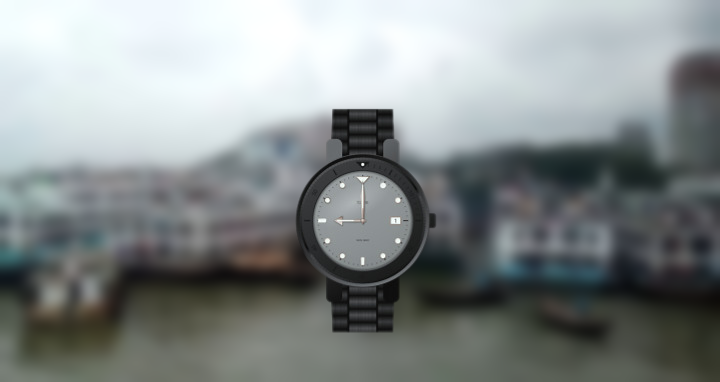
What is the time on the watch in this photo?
9:00
